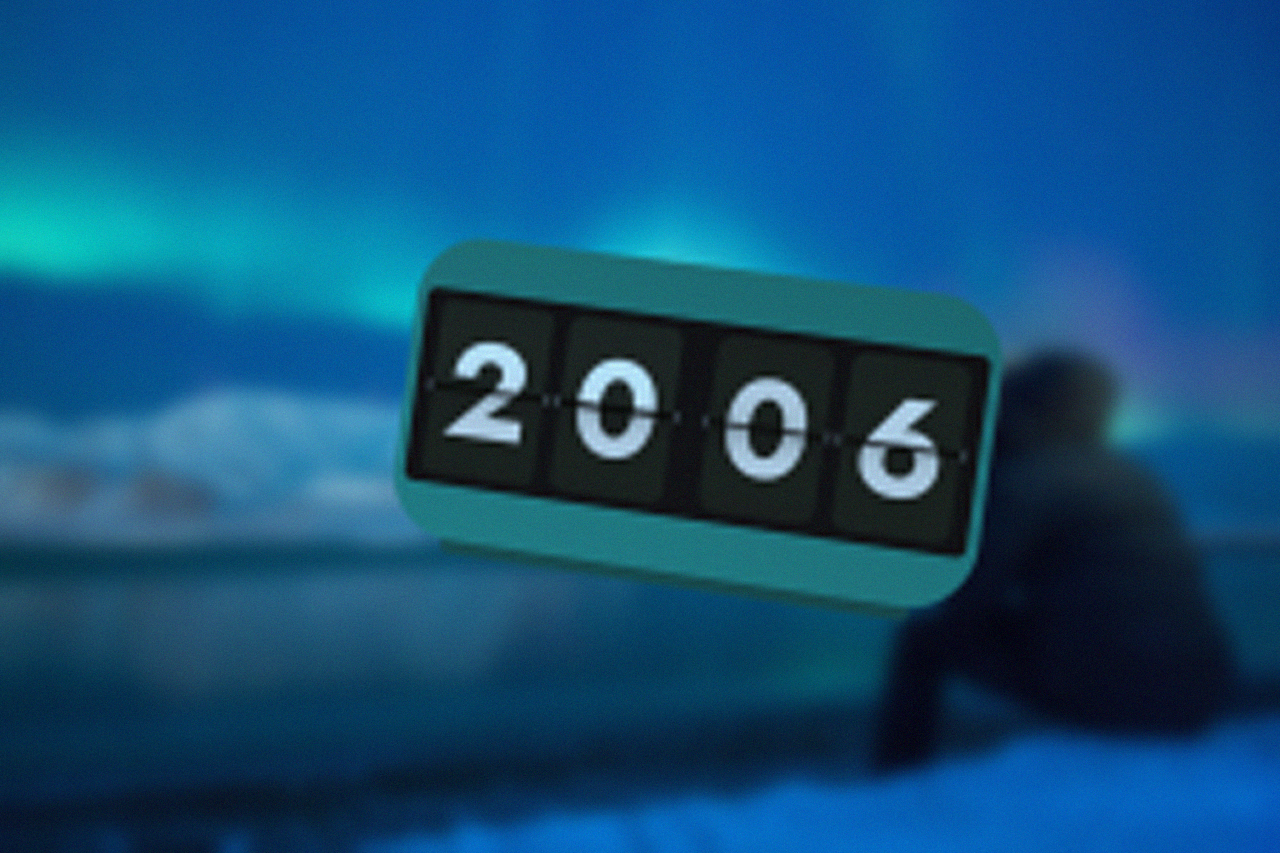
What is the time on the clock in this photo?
20:06
